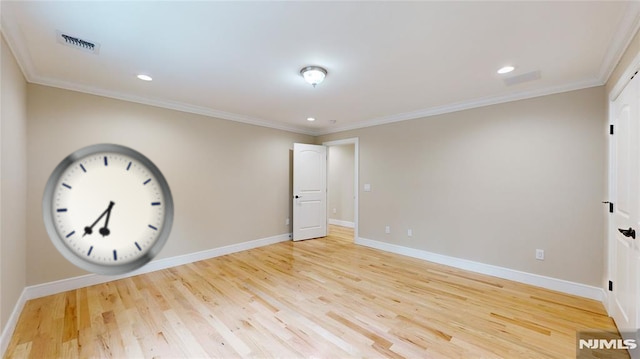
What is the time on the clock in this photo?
6:38
